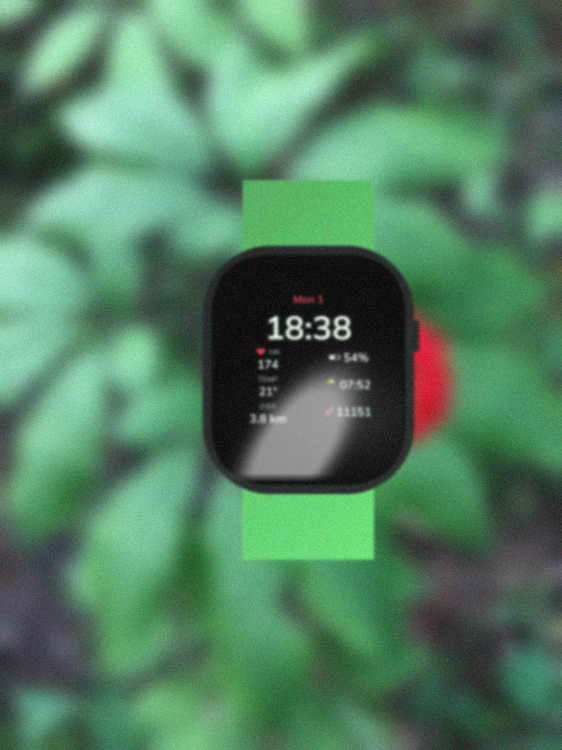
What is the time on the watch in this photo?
18:38
